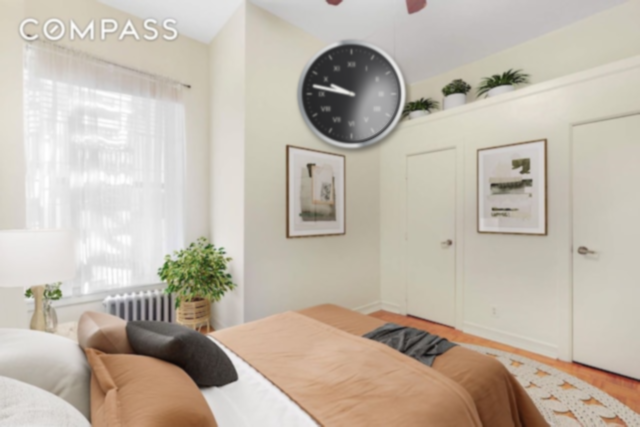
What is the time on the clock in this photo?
9:47
